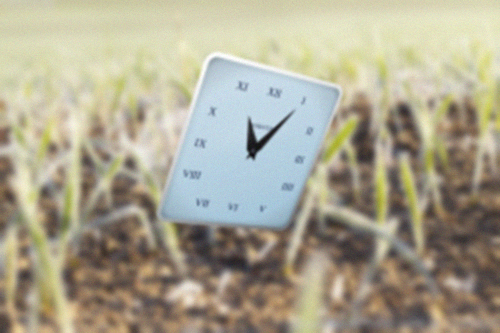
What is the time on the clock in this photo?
11:05
